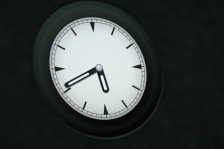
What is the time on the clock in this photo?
5:41
